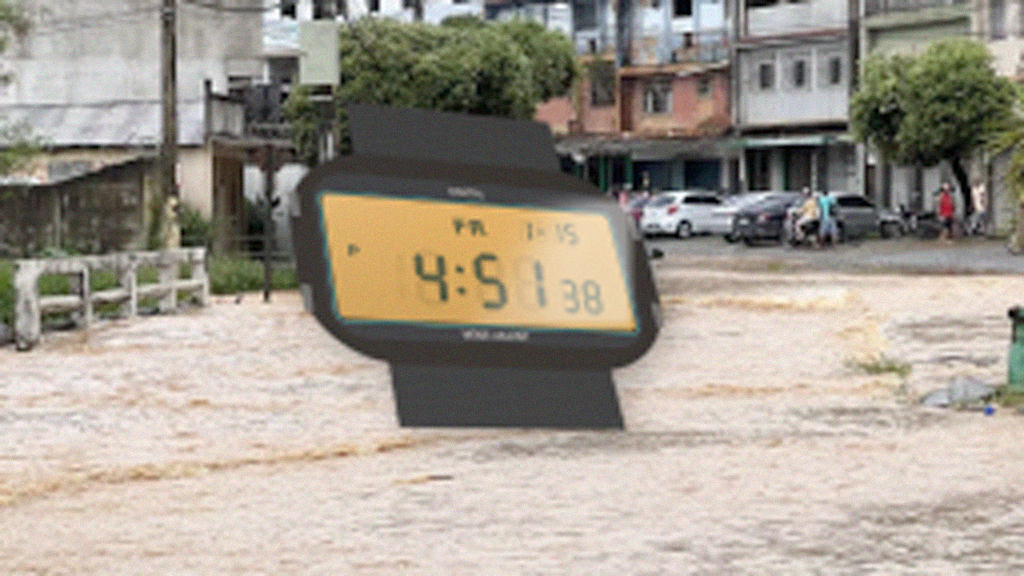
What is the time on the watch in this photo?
4:51:38
